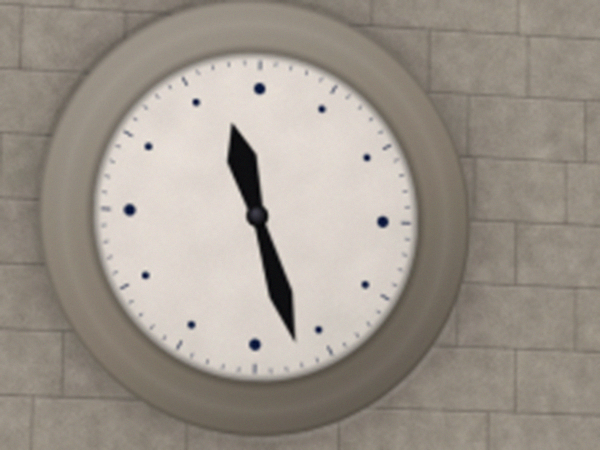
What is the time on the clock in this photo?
11:27
